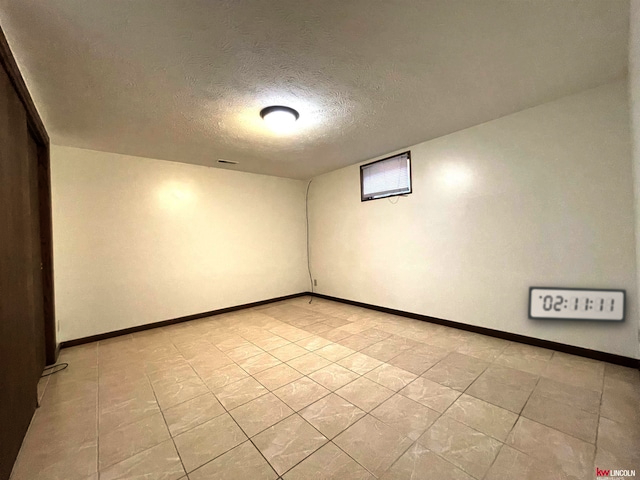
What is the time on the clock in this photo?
2:11:11
